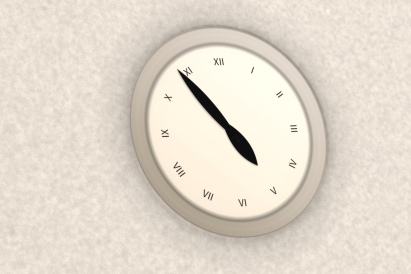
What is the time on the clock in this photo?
4:54
